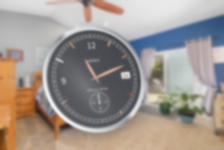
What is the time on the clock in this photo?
11:12
